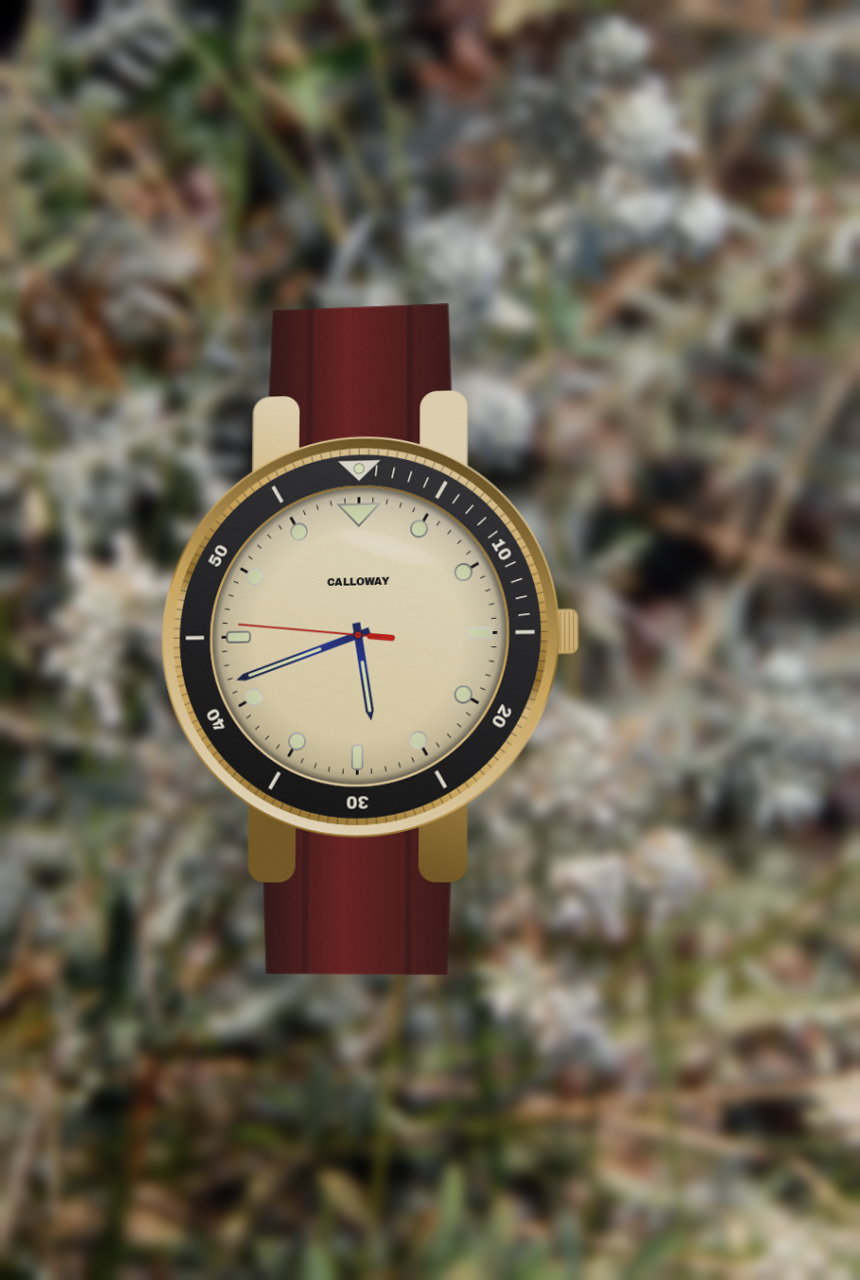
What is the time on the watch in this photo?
5:41:46
